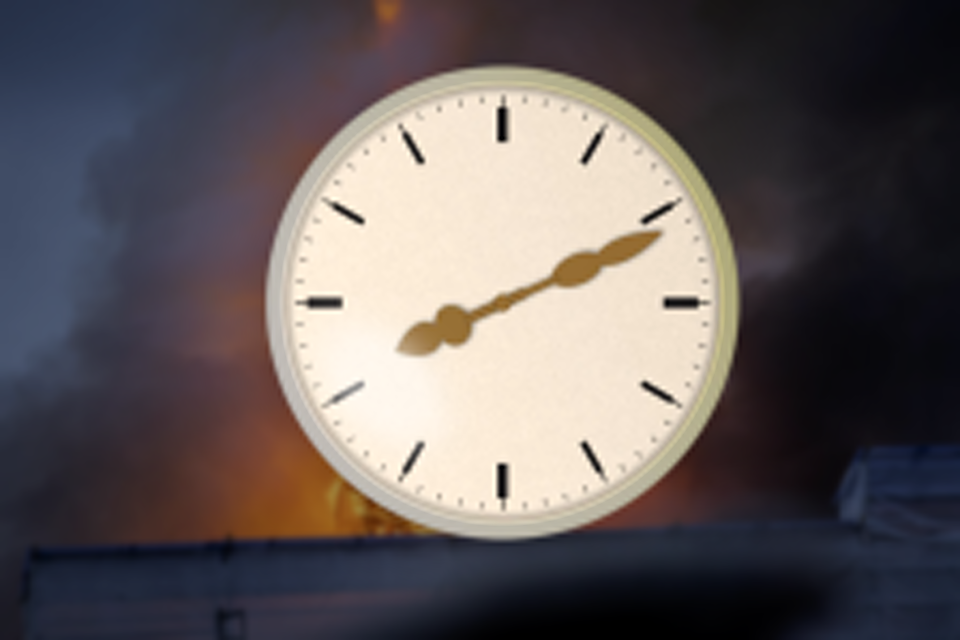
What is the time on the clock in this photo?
8:11
